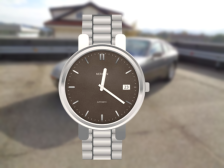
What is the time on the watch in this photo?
12:21
